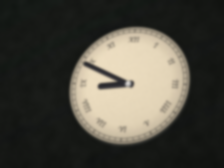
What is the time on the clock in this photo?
8:49
